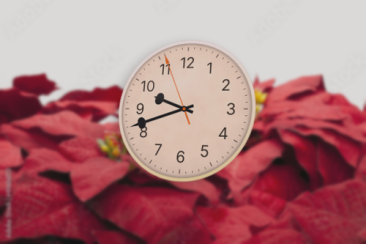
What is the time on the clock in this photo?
9:41:56
